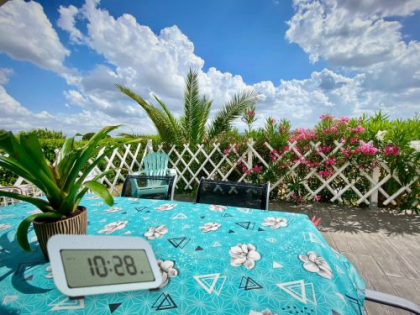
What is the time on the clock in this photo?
10:28
